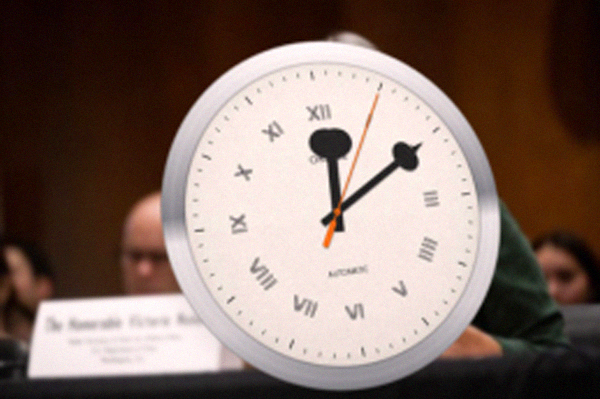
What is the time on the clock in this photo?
12:10:05
